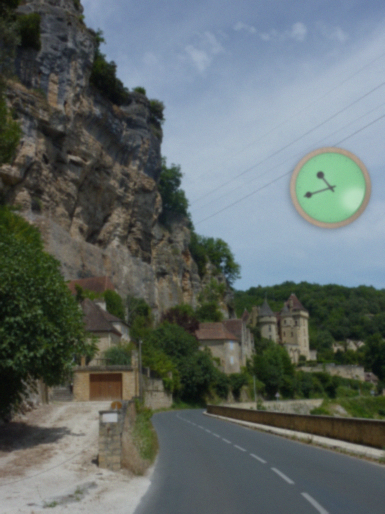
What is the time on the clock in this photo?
10:42
